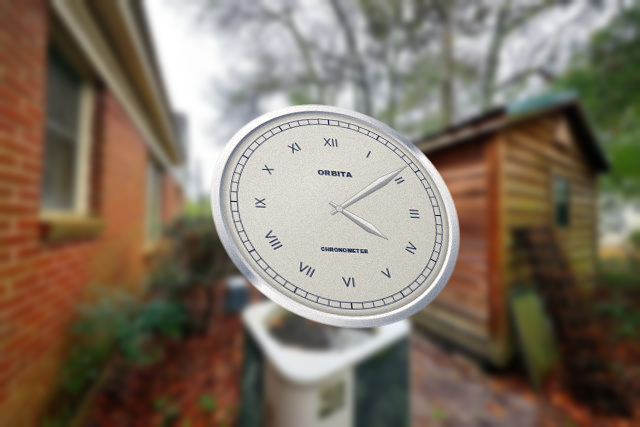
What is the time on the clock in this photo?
4:09
